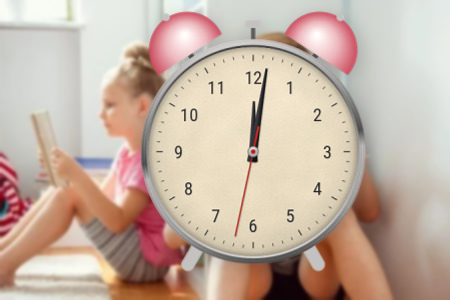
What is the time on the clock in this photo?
12:01:32
